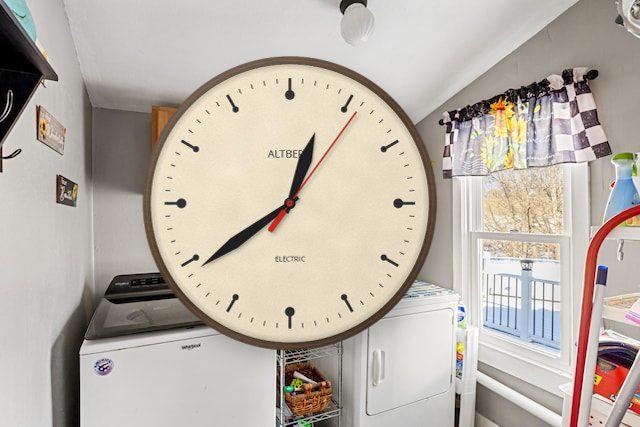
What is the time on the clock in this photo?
12:39:06
